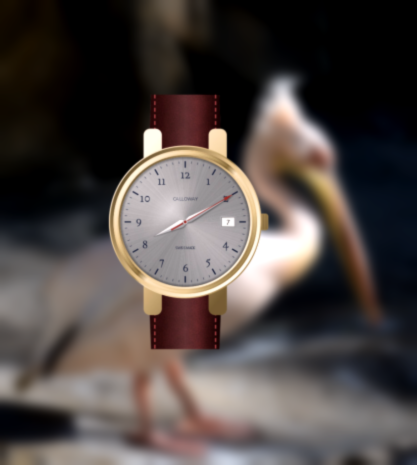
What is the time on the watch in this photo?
8:10:10
